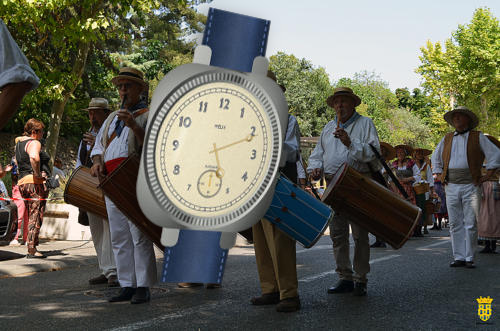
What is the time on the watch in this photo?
5:11
